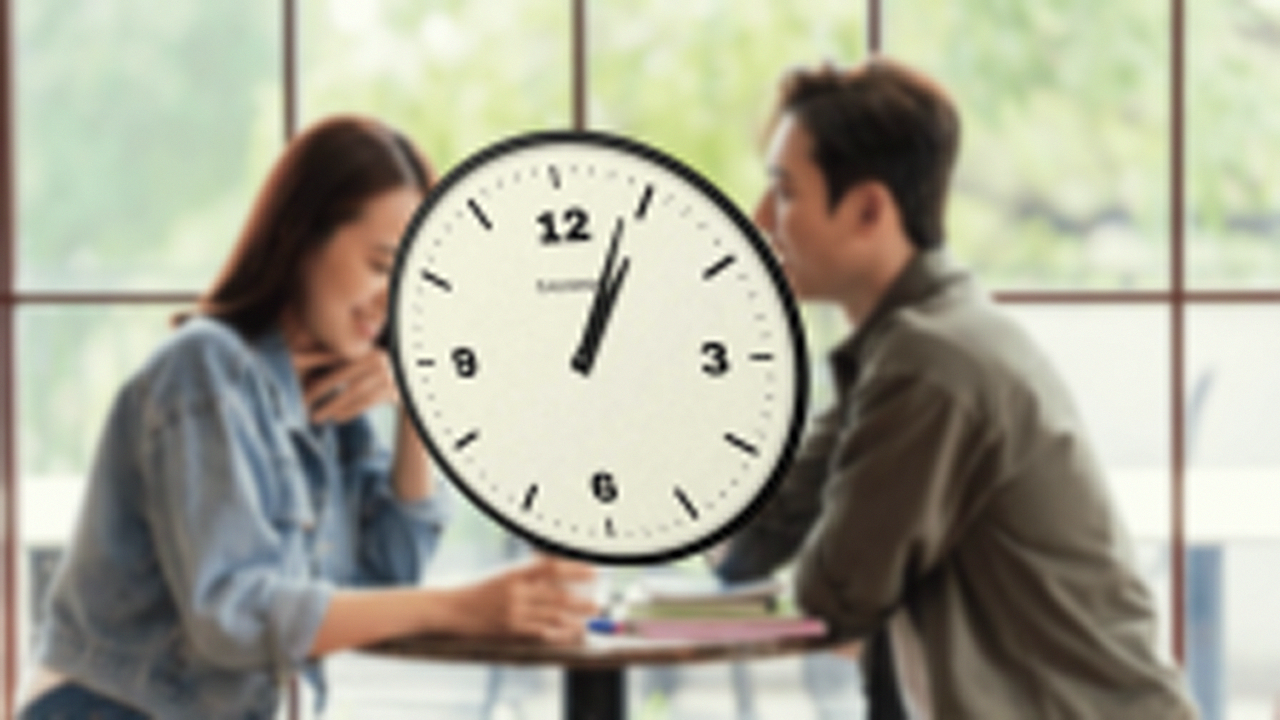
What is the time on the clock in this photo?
1:04
